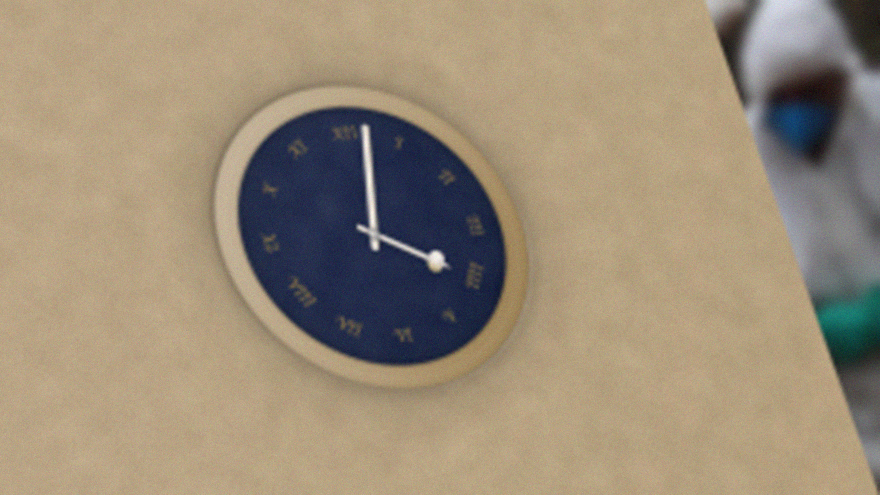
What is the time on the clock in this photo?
4:02
